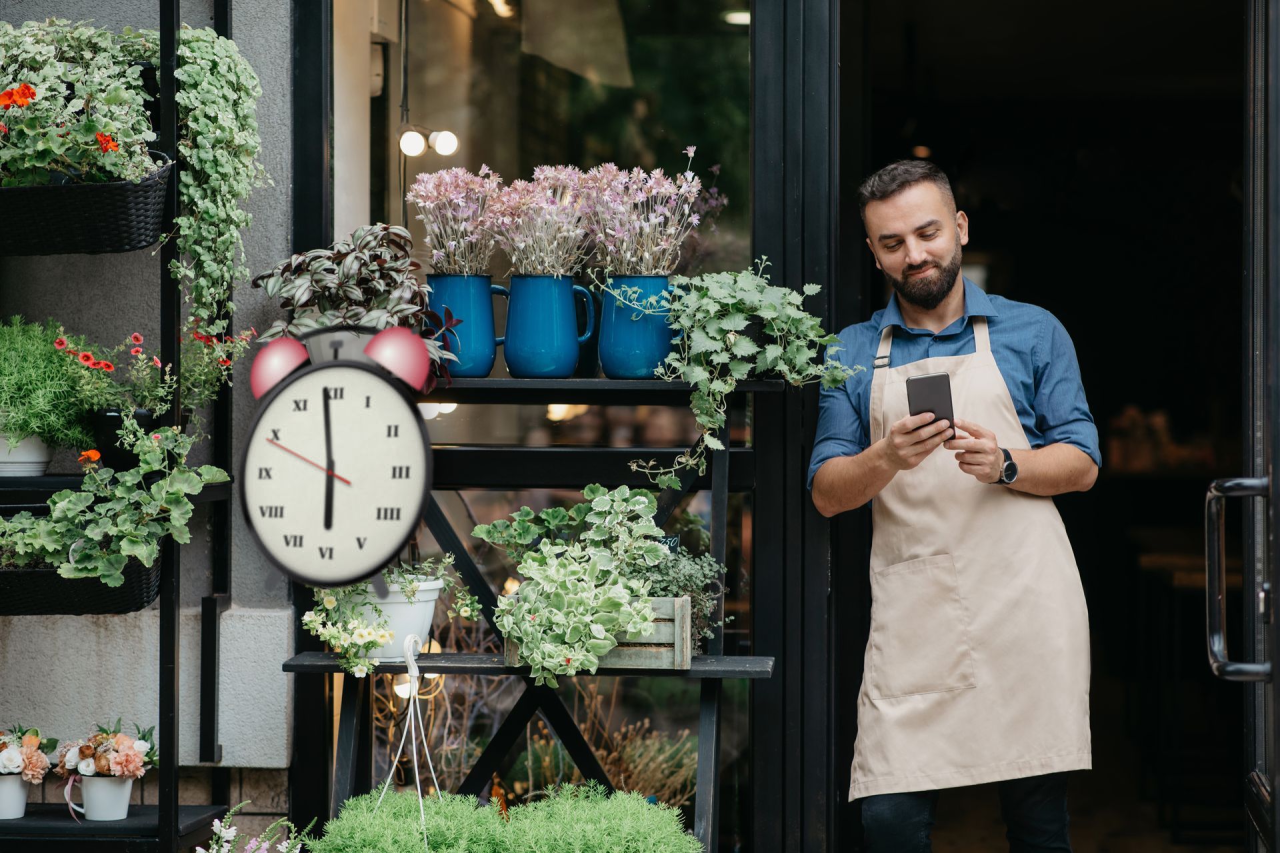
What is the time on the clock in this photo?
5:58:49
